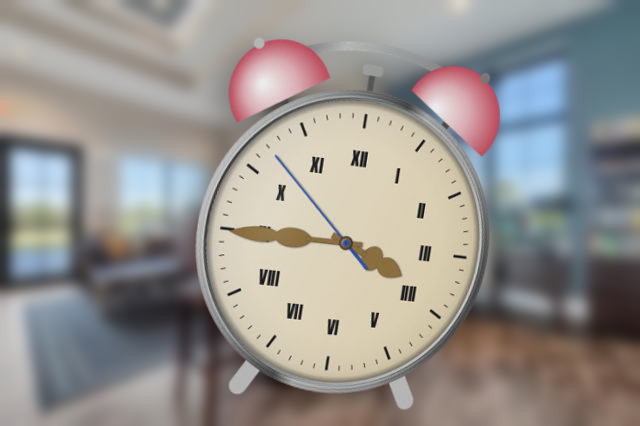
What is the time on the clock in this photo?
3:44:52
